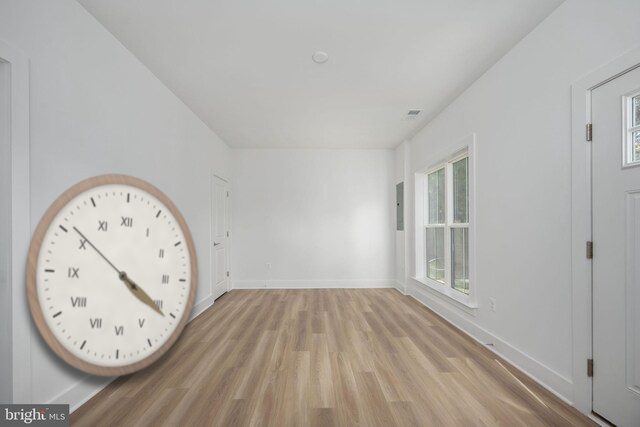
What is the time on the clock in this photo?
4:20:51
